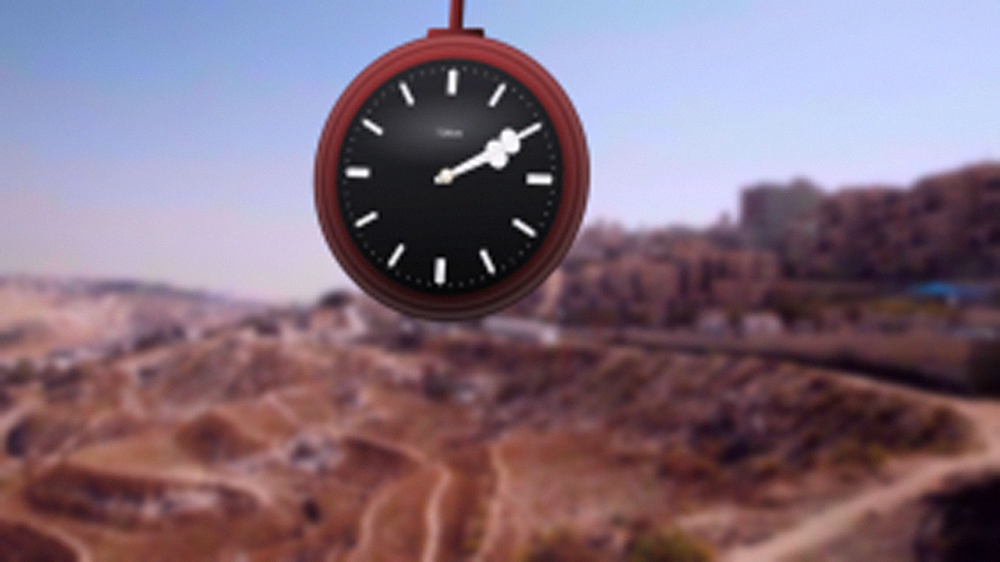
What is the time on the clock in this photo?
2:10
